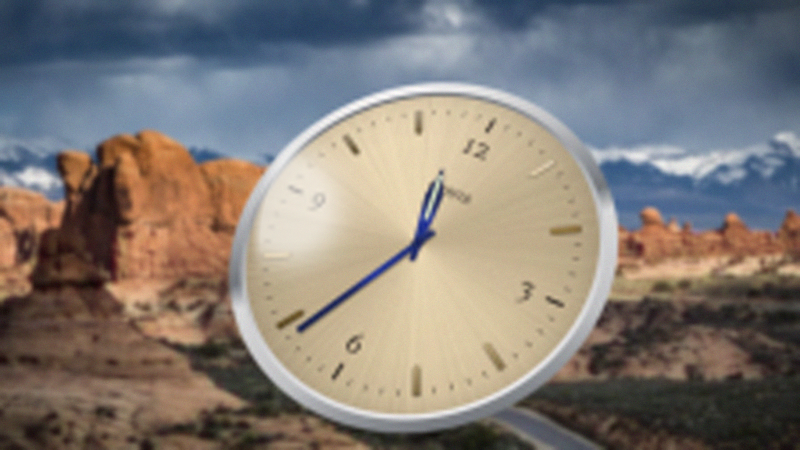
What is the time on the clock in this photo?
11:34
